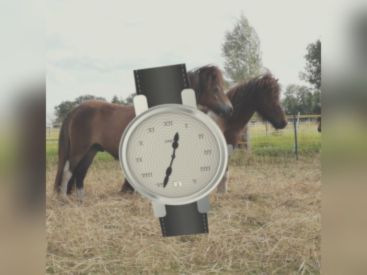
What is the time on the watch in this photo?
12:34
